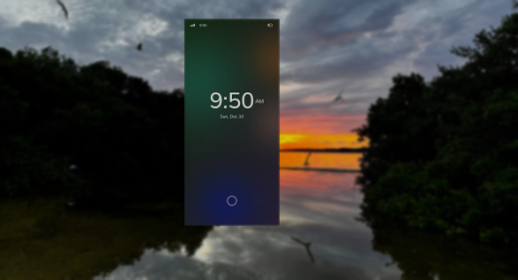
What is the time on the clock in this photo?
9:50
